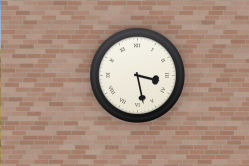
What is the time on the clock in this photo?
3:28
